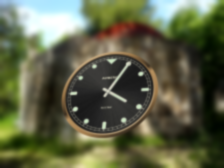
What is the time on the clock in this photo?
4:05
